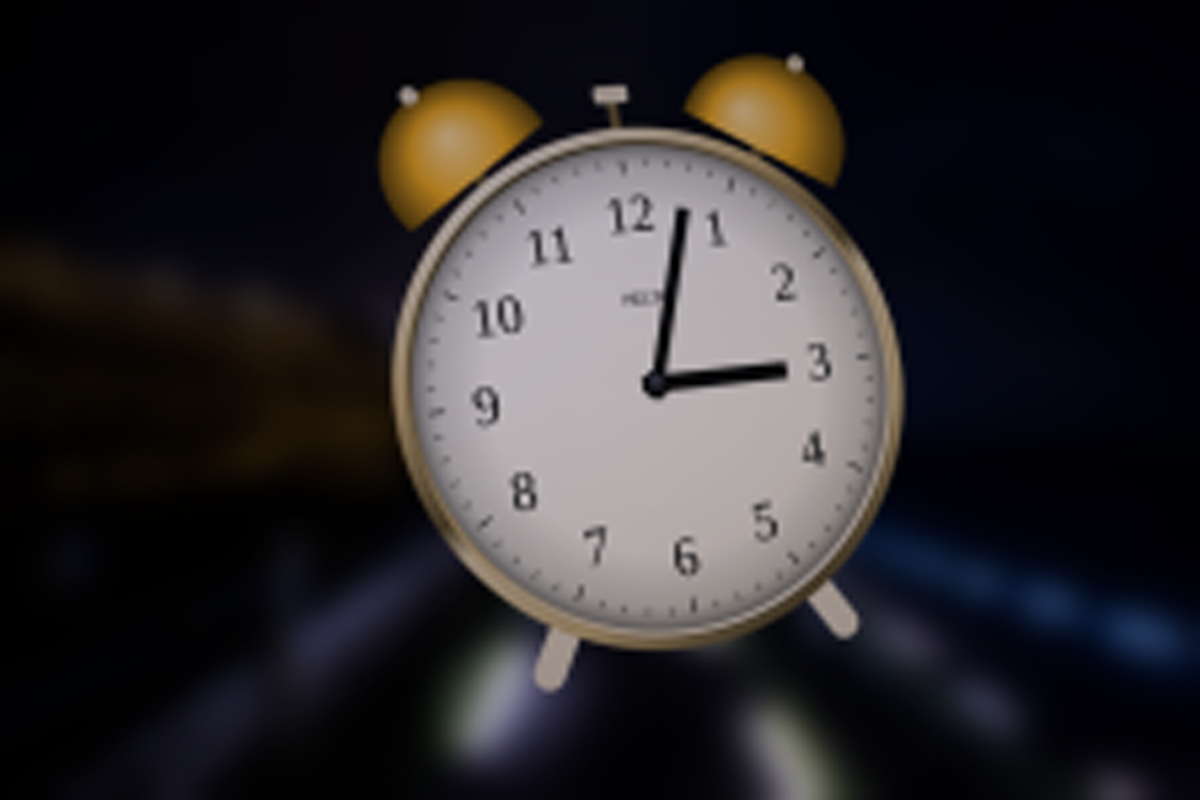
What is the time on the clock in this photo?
3:03
